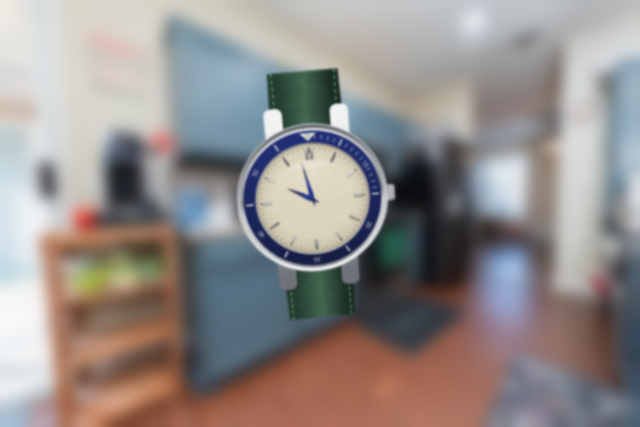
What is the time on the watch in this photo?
9:58
